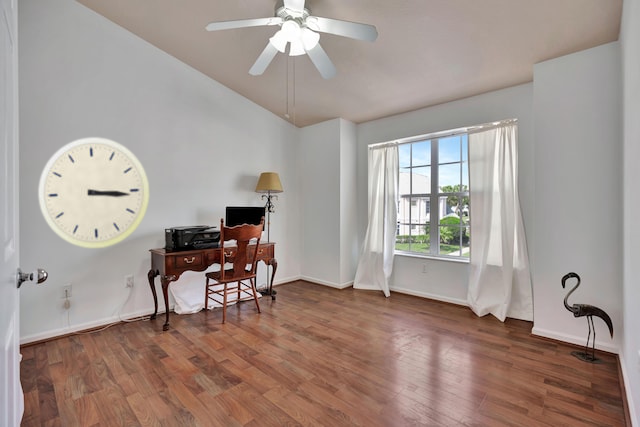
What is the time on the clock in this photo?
3:16
